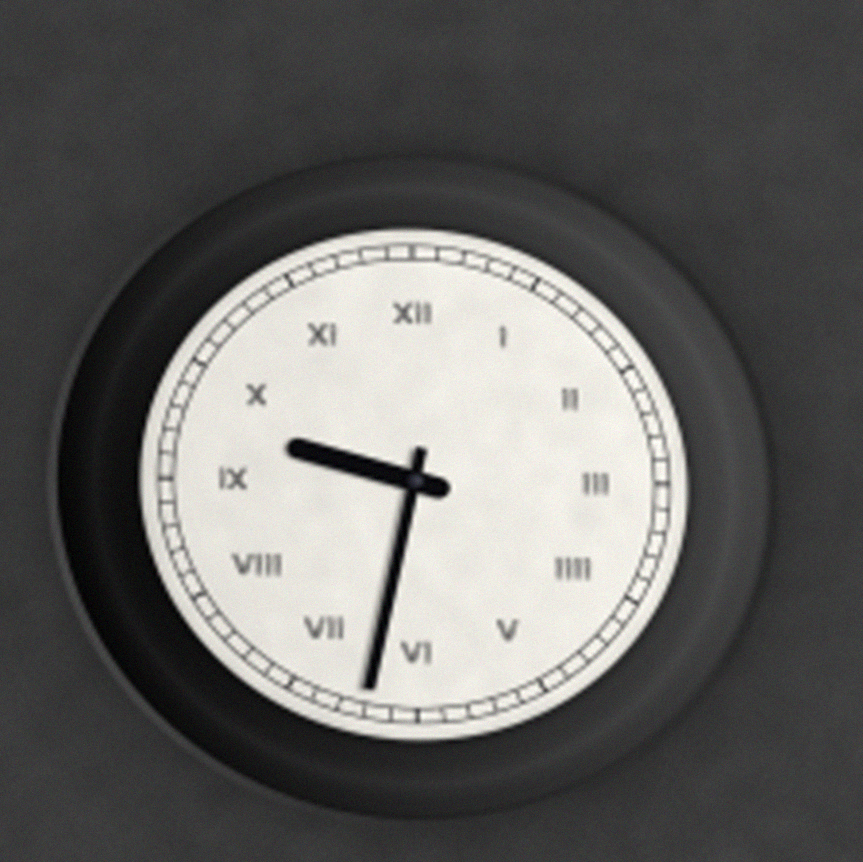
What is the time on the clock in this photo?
9:32
